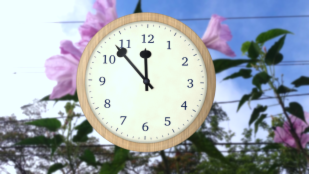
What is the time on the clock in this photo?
11:53
